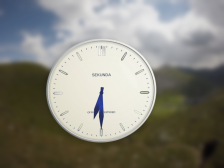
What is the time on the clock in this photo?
6:30
